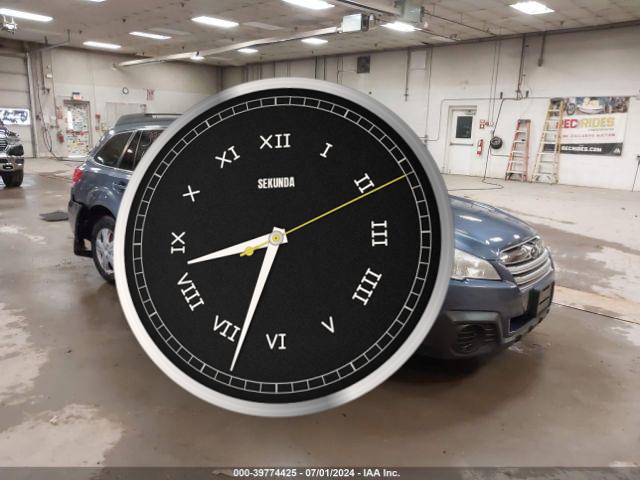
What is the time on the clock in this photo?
8:33:11
